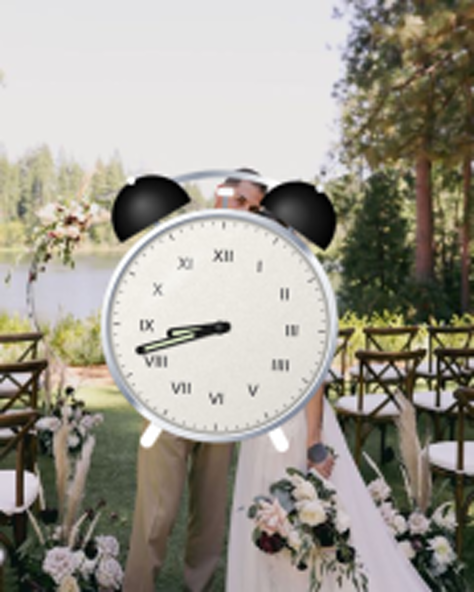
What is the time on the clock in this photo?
8:42
